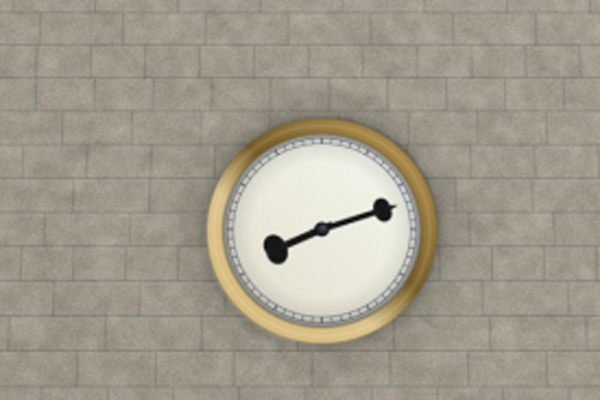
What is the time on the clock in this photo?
8:12
